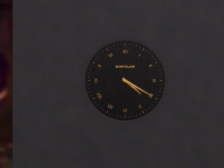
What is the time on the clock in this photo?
4:20
